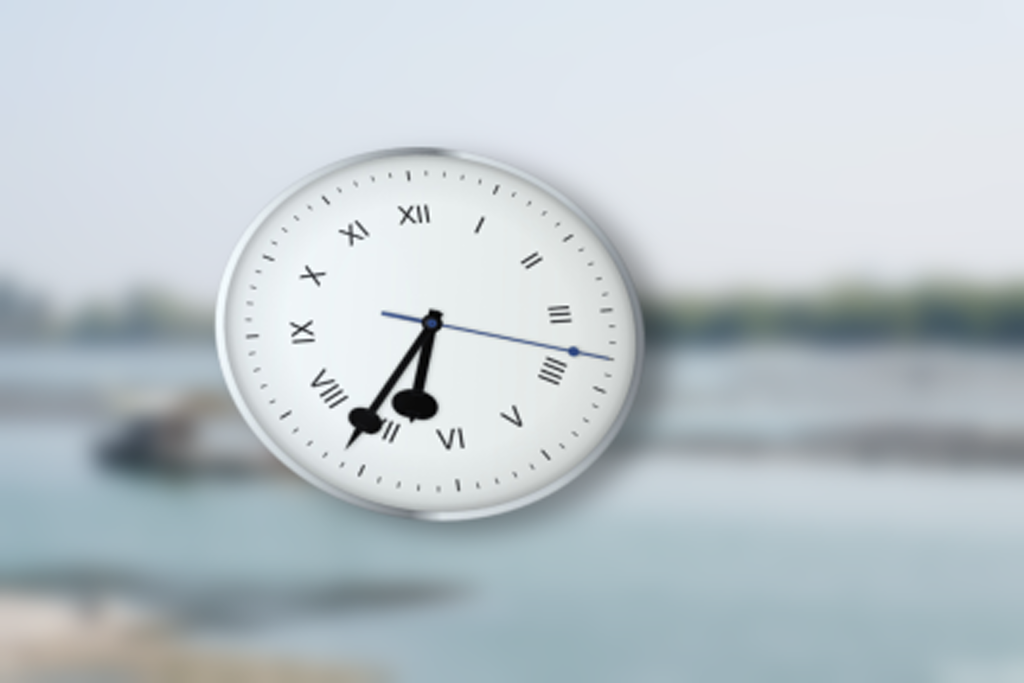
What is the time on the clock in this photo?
6:36:18
